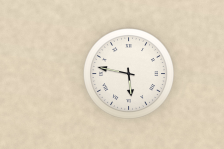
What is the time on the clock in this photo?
5:47
